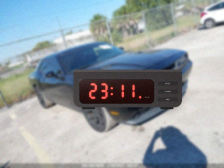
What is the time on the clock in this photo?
23:11
